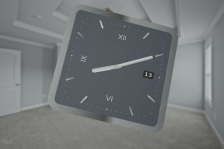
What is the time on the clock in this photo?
8:10
